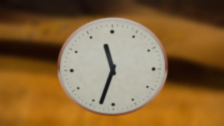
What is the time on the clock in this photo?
11:33
